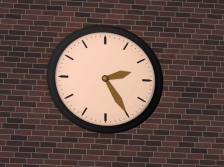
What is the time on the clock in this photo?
2:25
